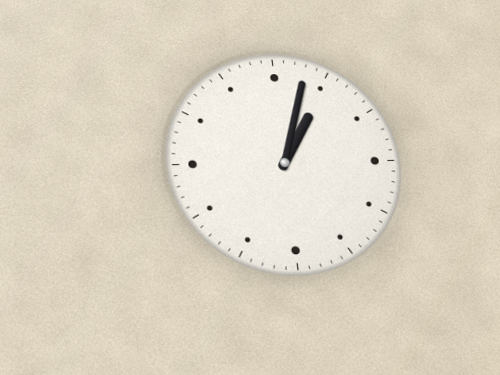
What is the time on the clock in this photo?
1:03
